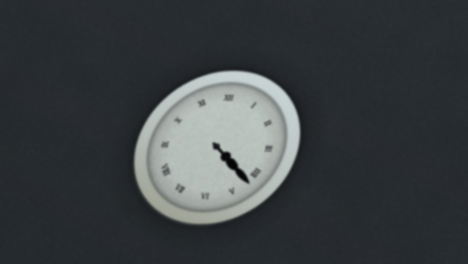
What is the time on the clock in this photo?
4:22
